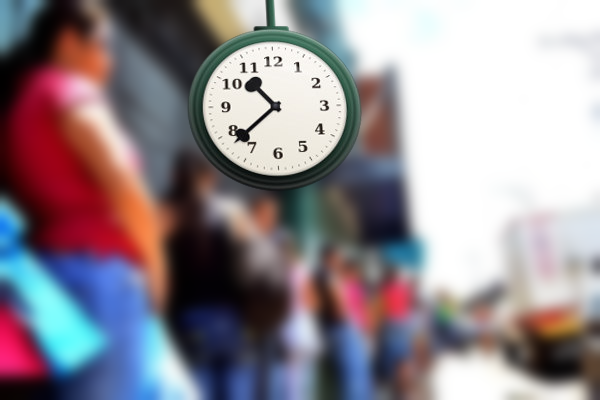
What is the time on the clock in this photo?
10:38
